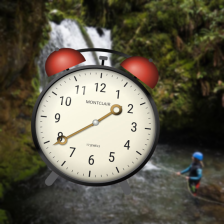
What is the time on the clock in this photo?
1:39
